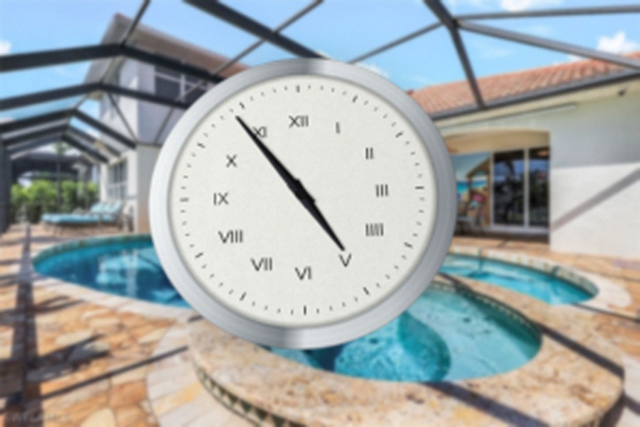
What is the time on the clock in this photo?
4:54
